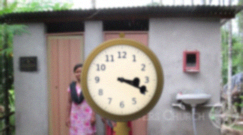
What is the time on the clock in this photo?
3:19
